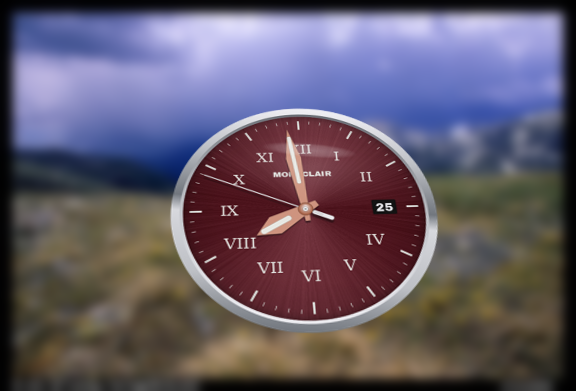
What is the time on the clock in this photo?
7:58:49
